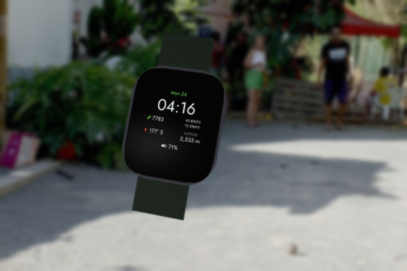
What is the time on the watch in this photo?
4:16
